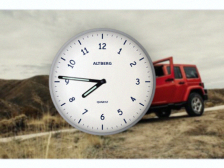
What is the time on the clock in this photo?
7:46
